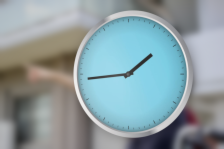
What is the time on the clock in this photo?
1:44
